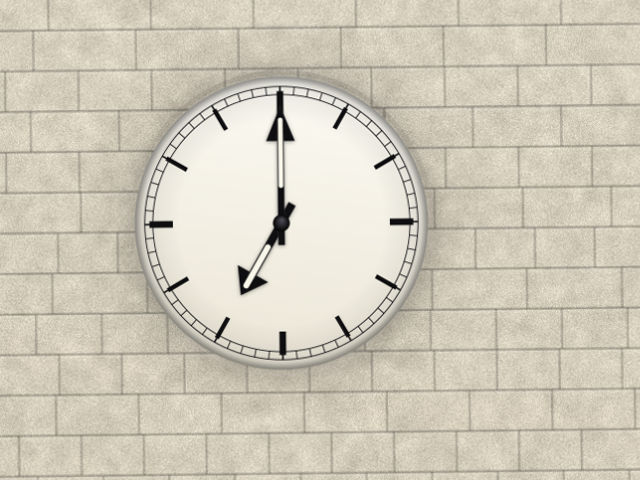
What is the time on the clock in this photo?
7:00
